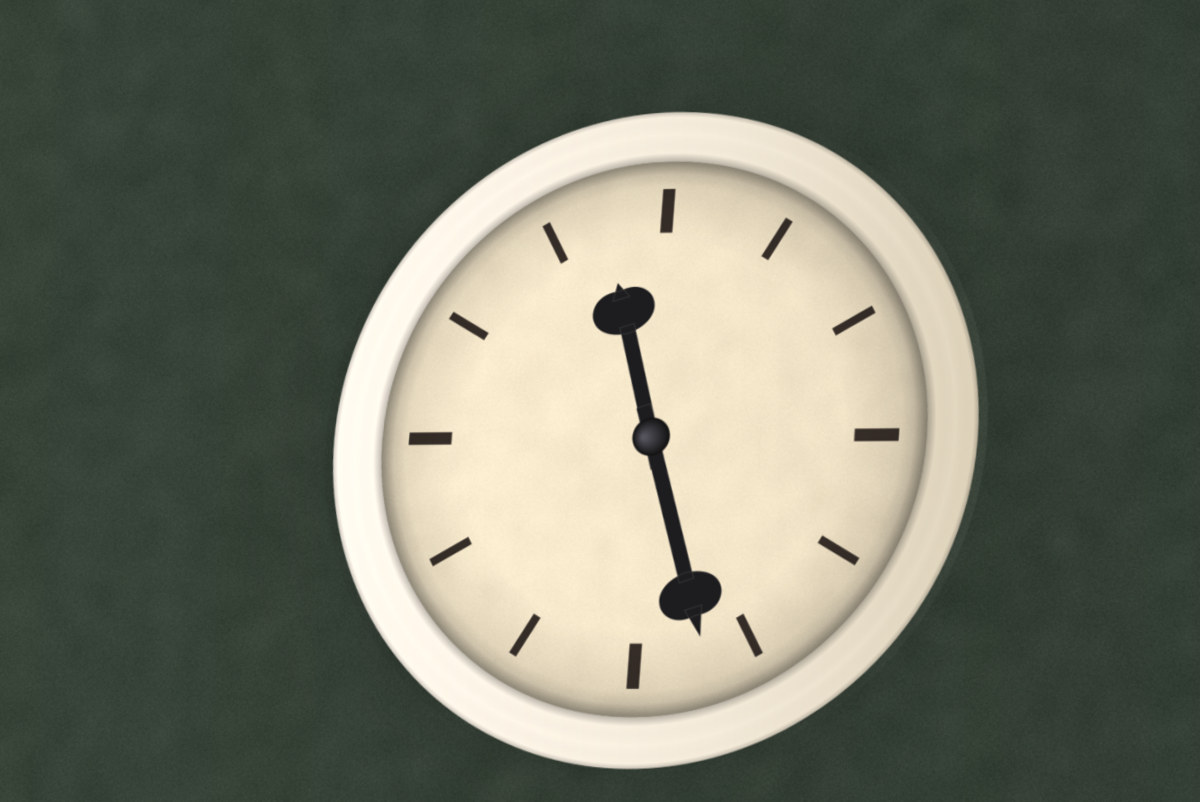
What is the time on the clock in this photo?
11:27
